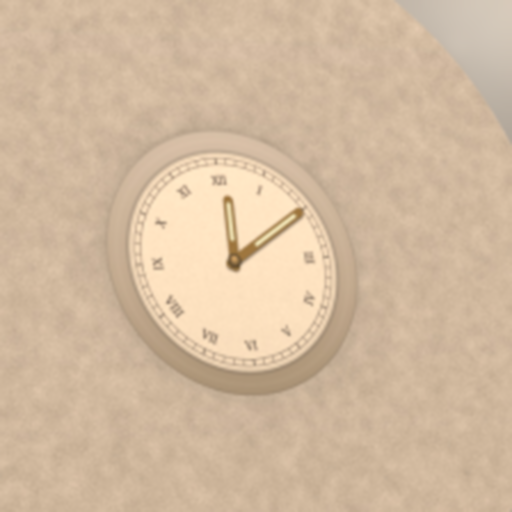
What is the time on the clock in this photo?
12:10
